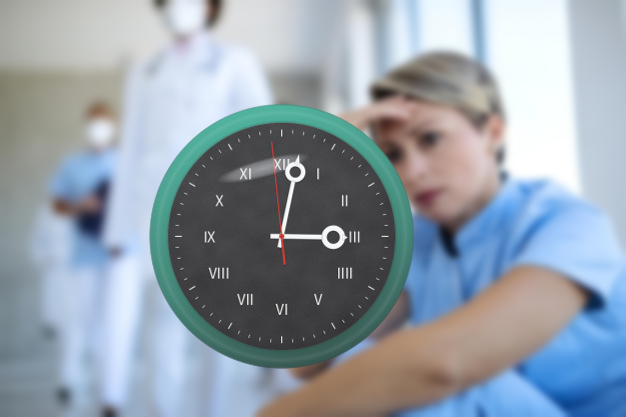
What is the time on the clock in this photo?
3:01:59
